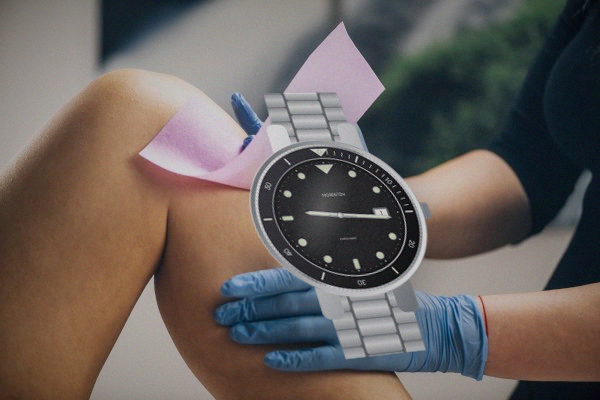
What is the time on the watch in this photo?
9:16
